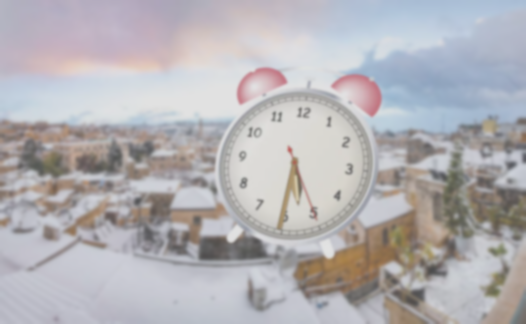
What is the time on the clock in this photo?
5:30:25
